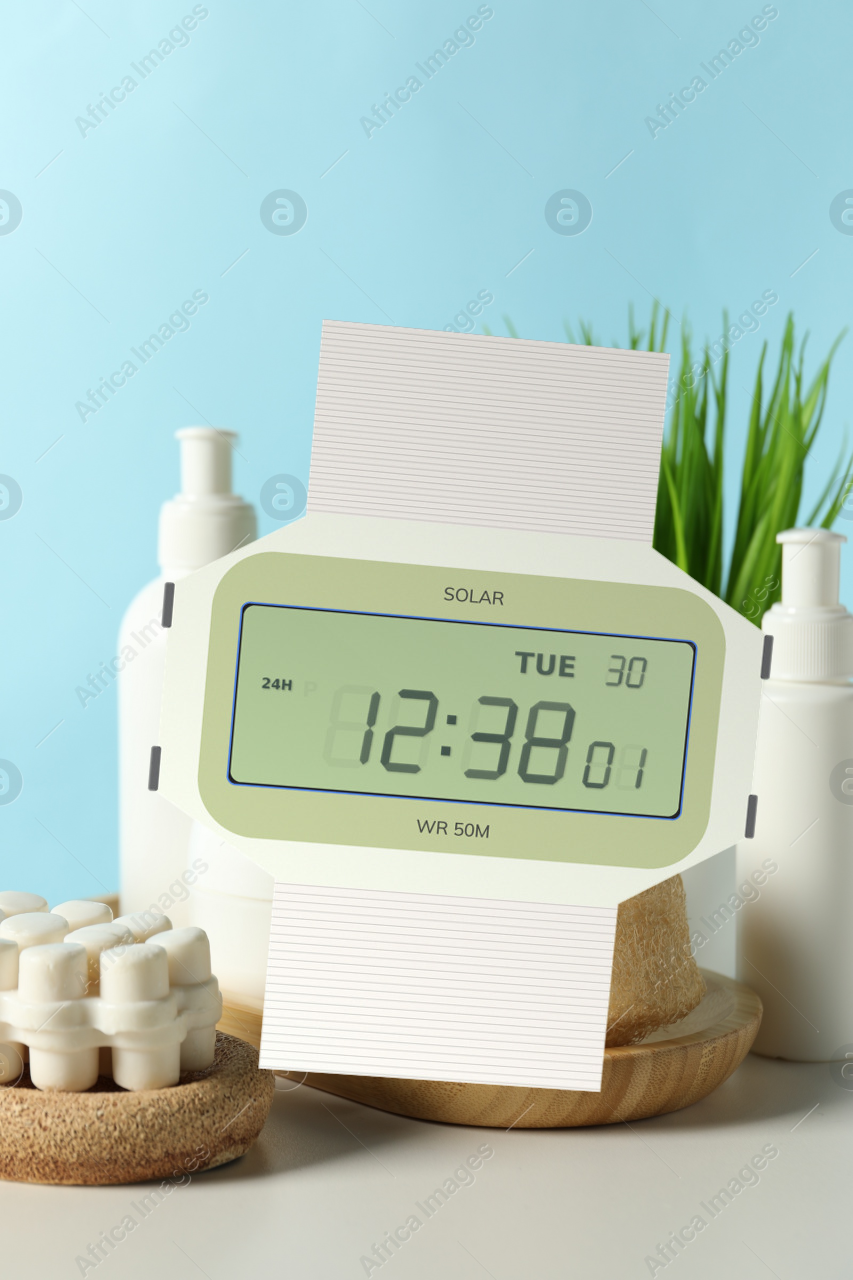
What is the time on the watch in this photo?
12:38:01
